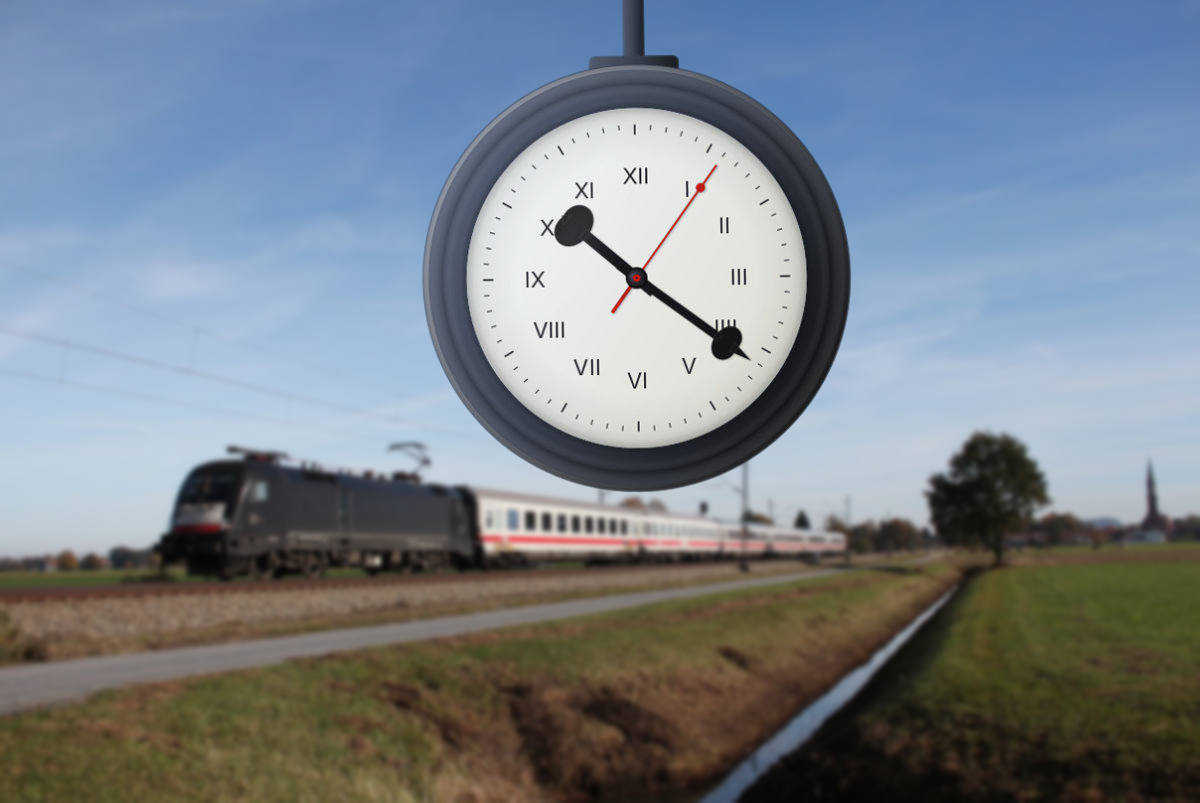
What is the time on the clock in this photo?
10:21:06
